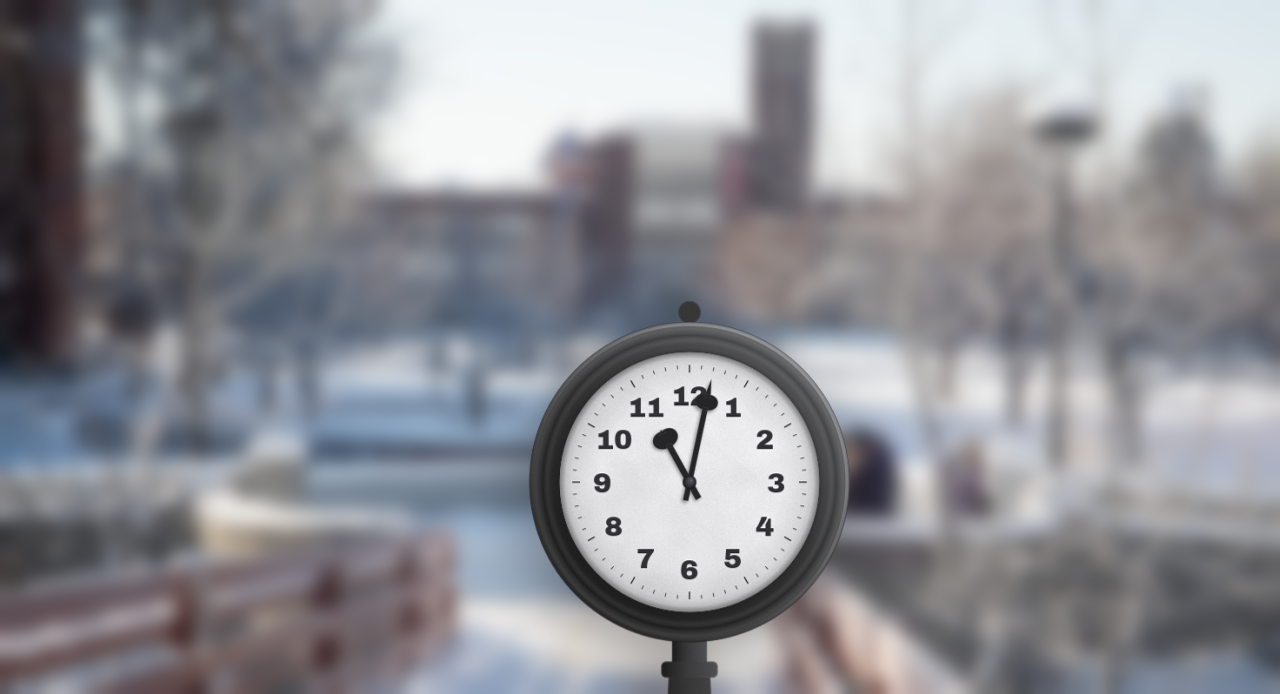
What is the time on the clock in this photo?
11:02
